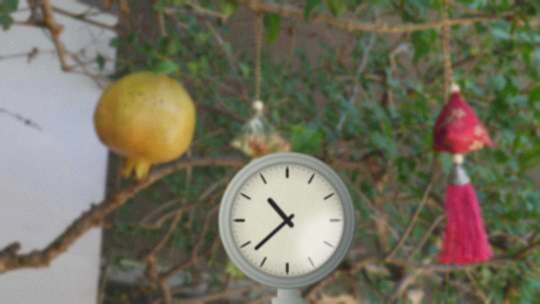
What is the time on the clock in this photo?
10:38
